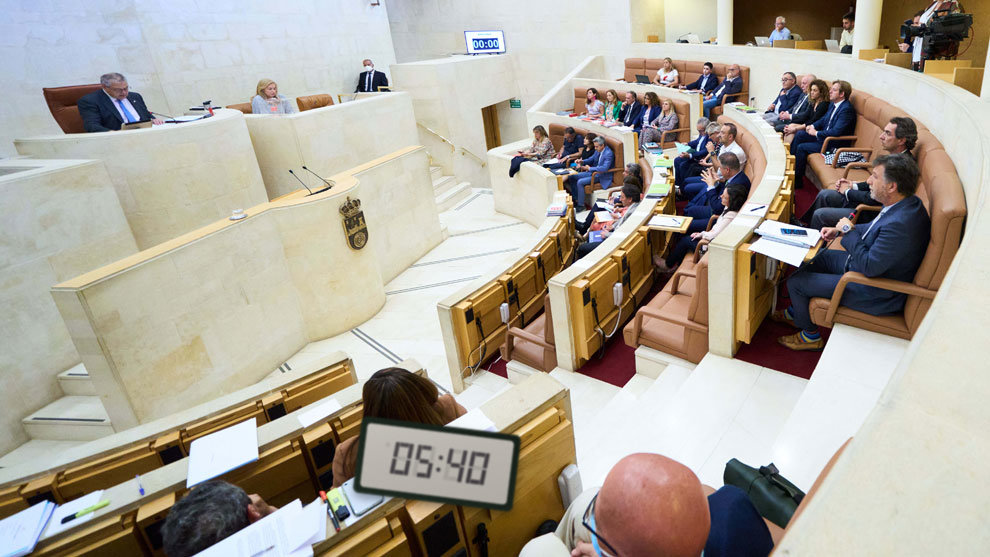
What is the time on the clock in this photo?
5:40
